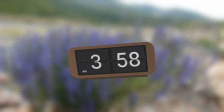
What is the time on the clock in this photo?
3:58
